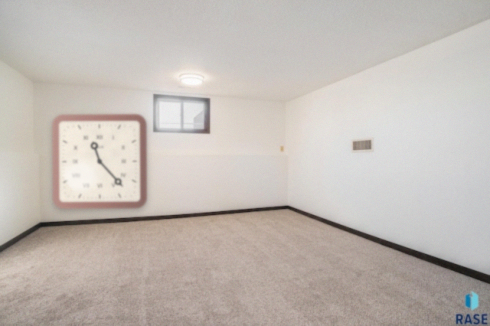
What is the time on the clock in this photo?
11:23
